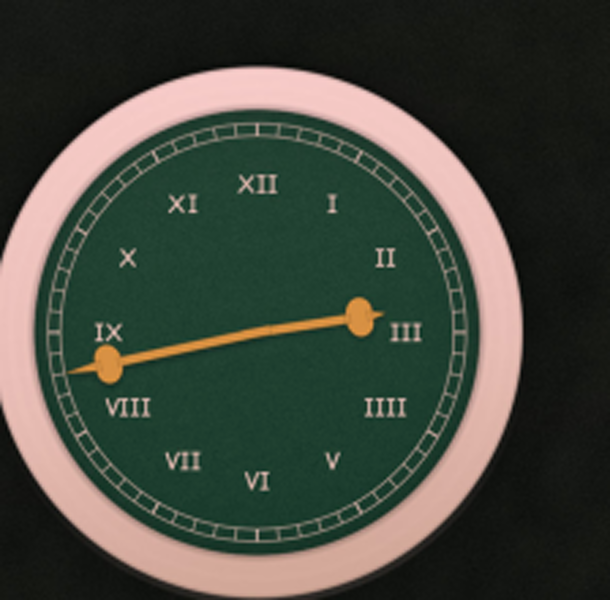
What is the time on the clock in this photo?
2:43
